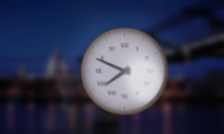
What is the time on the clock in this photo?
7:49
